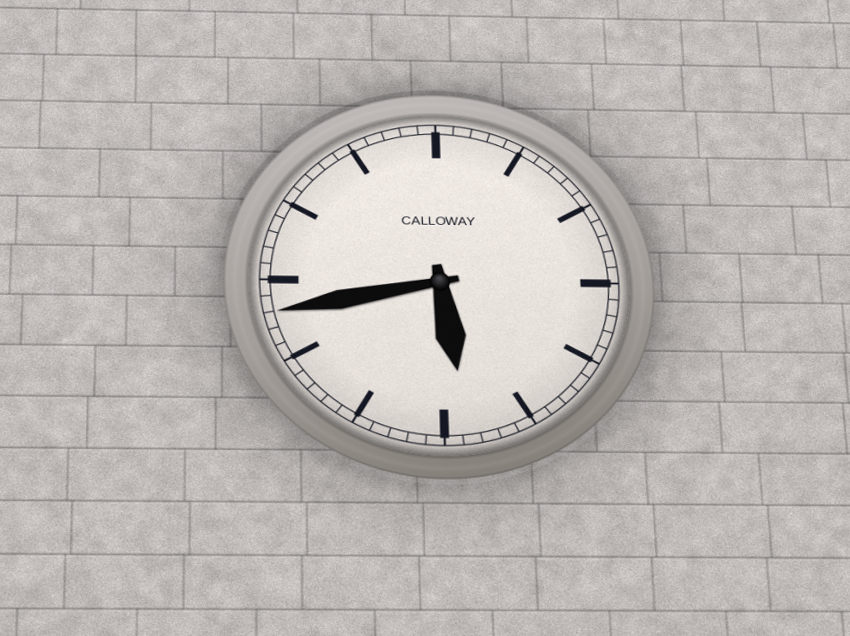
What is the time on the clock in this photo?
5:43
